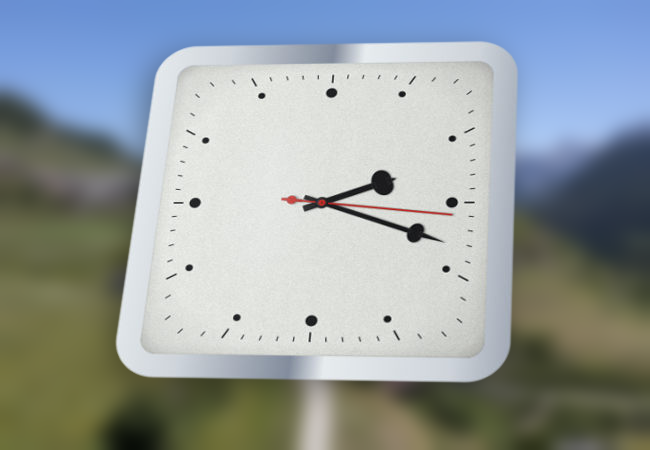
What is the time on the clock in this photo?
2:18:16
